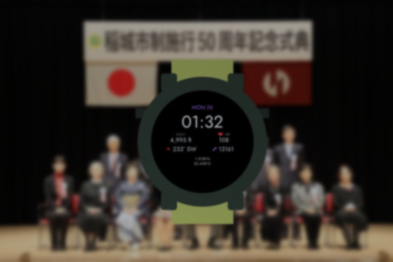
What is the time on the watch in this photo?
1:32
